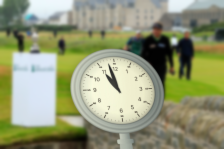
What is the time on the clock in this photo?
10:58
